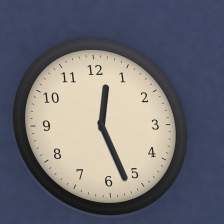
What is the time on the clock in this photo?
12:27
